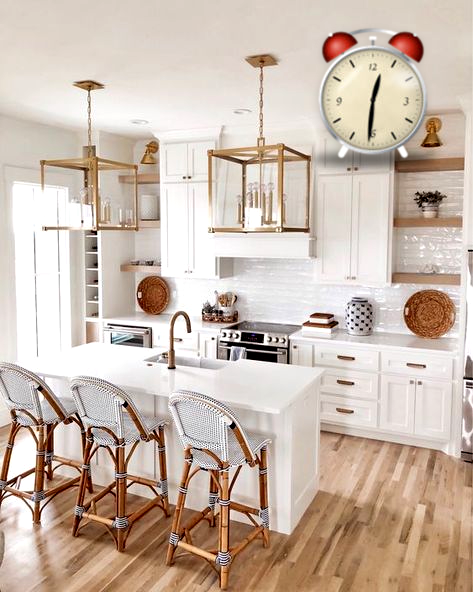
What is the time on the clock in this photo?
12:31
